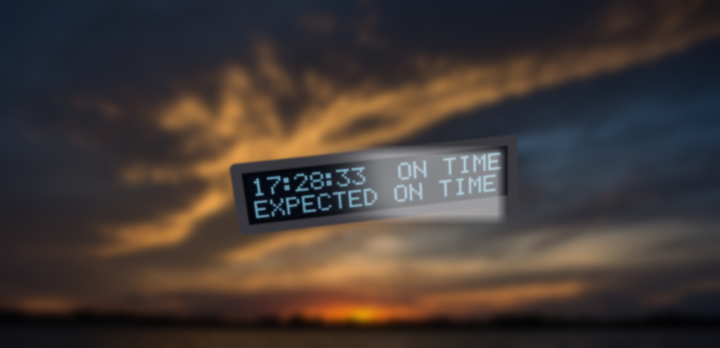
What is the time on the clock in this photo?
17:28:33
